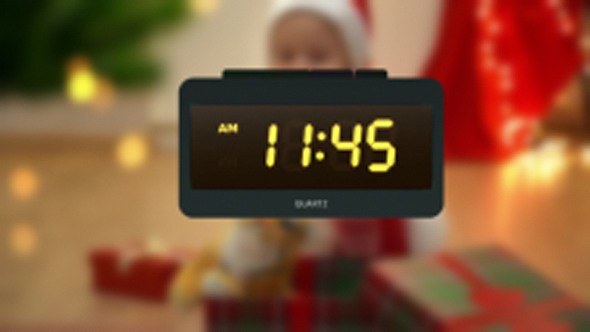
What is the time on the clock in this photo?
11:45
